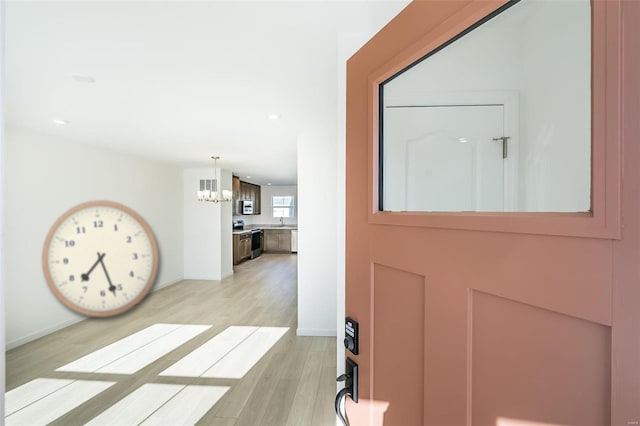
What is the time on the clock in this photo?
7:27
